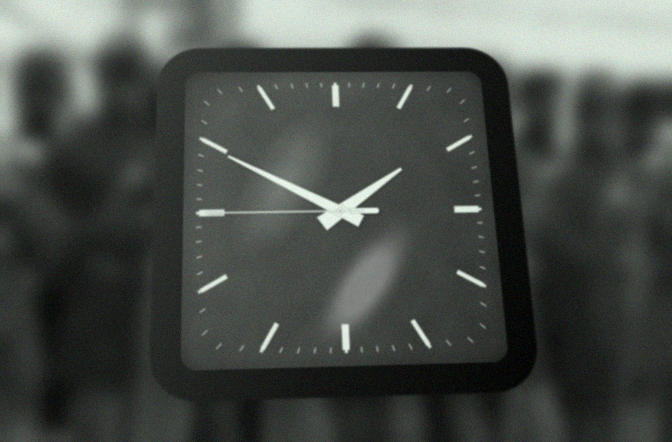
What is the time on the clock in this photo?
1:49:45
